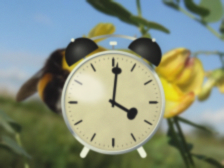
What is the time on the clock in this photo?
4:01
